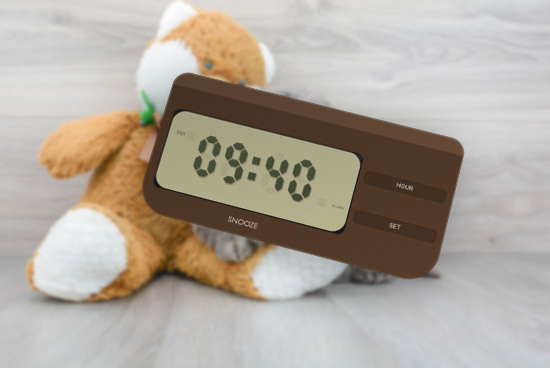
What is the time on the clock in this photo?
9:40
